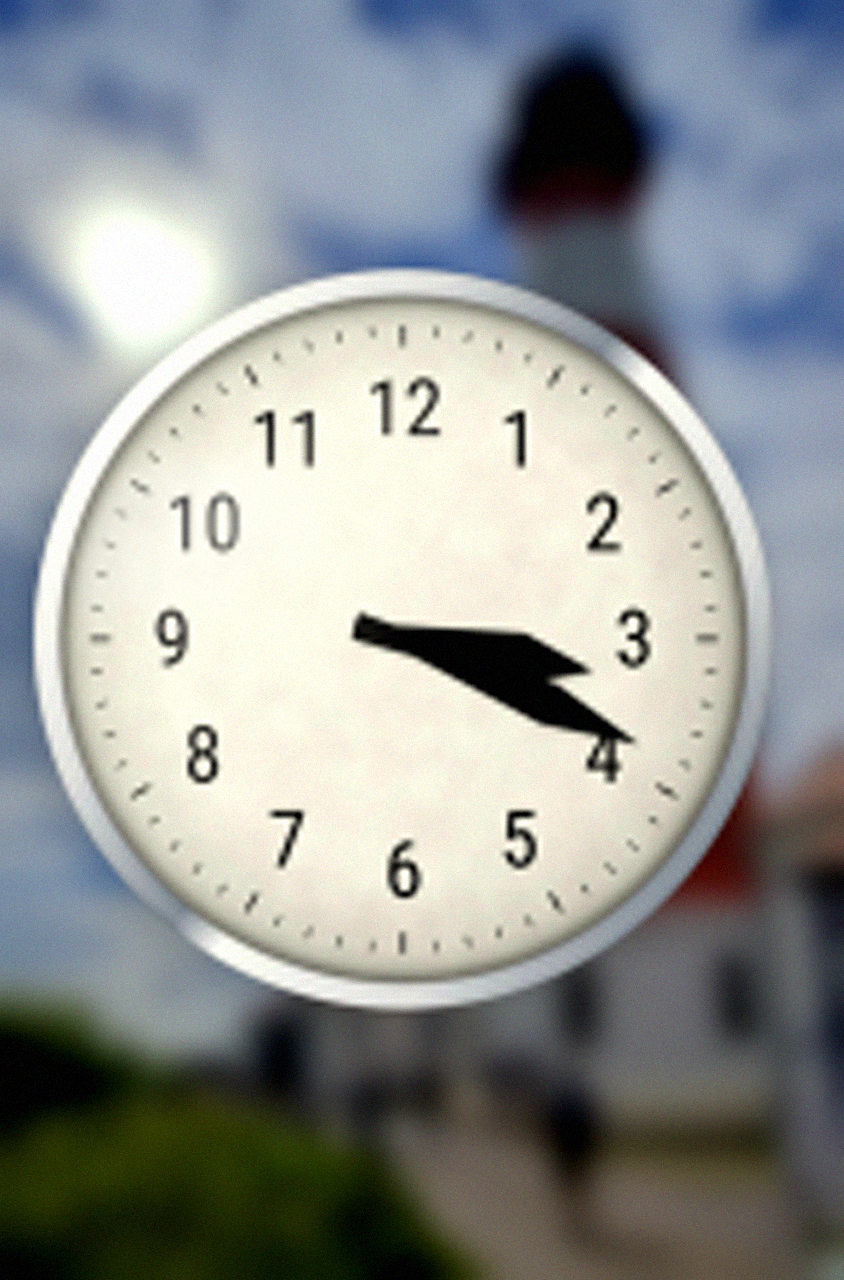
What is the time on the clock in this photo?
3:19
